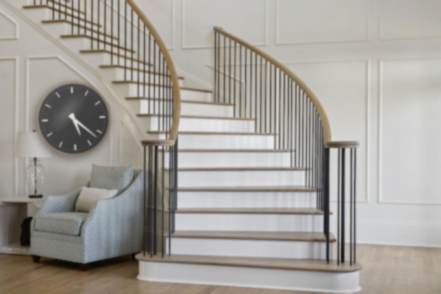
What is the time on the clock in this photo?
5:22
